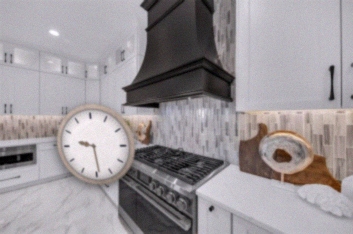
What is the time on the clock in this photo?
9:29
